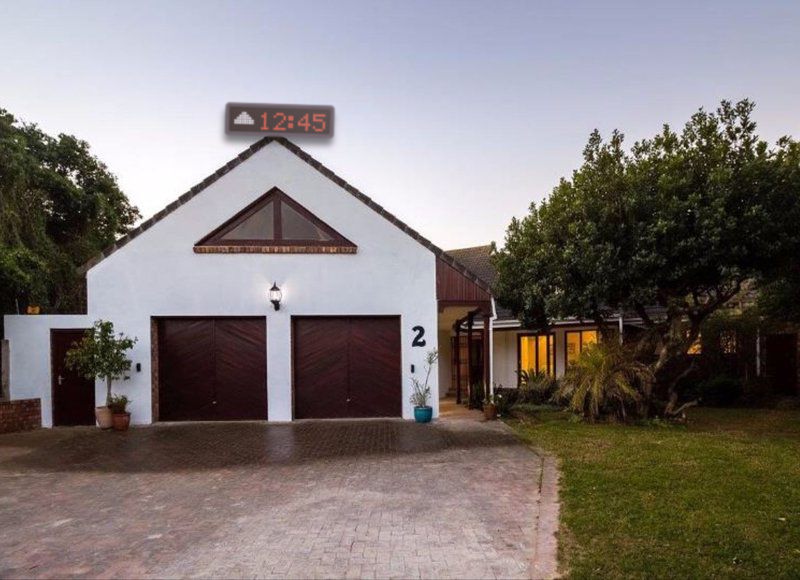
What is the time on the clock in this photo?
12:45
